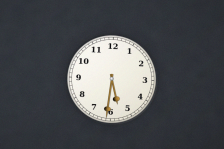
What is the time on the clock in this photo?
5:31
